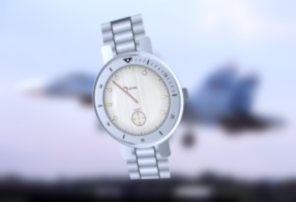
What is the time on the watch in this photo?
10:53
